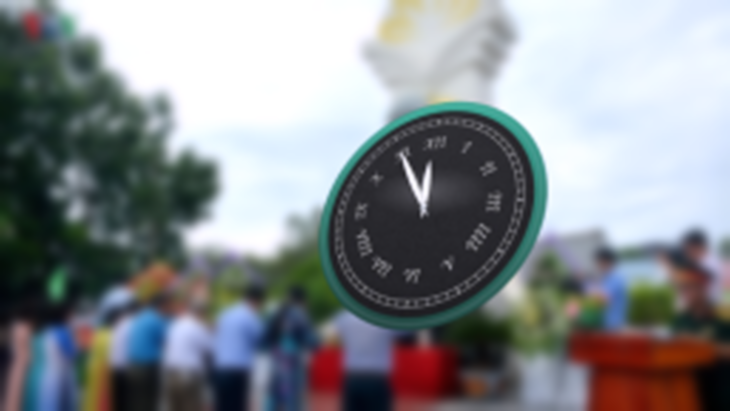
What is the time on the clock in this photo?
11:55
